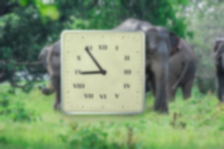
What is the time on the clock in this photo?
8:54
